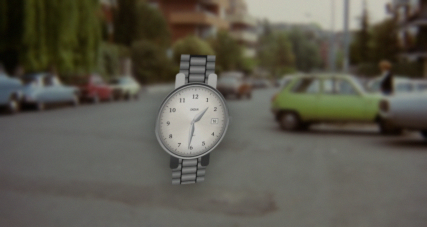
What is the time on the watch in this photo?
1:31
